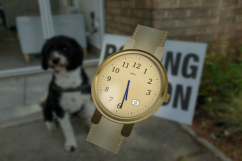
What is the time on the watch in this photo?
5:29
